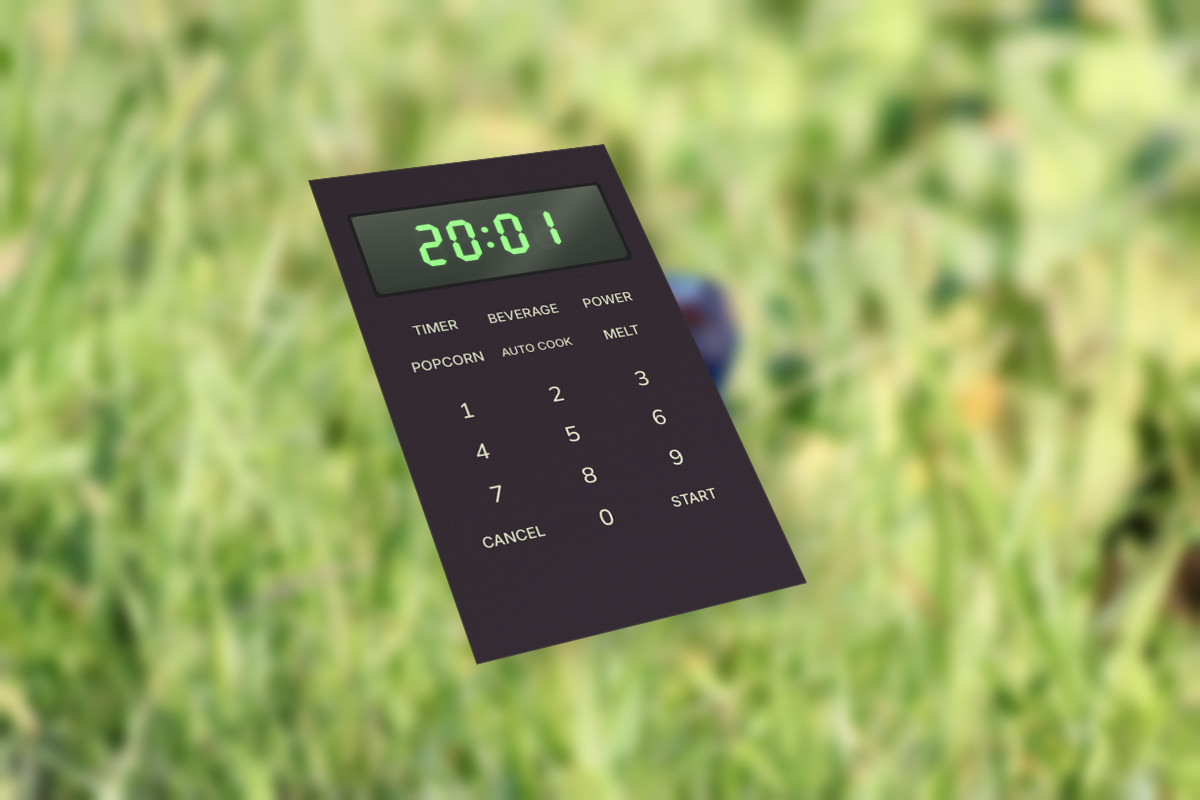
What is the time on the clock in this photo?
20:01
